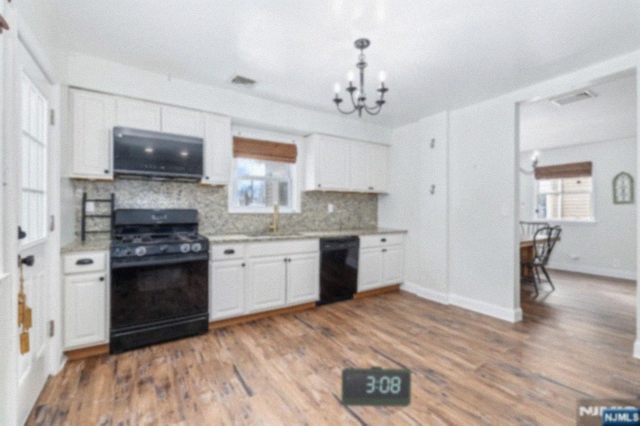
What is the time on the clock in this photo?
3:08
